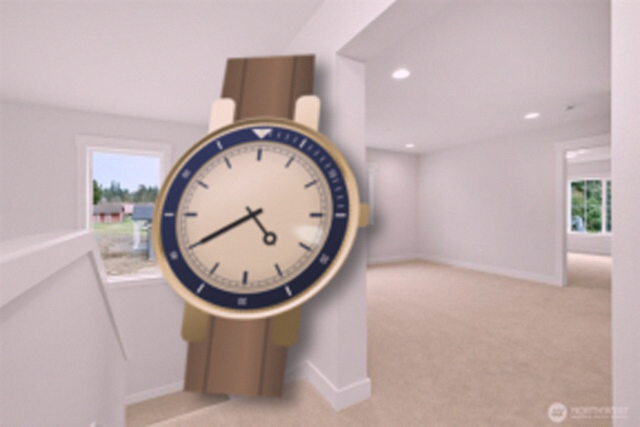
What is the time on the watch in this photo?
4:40
